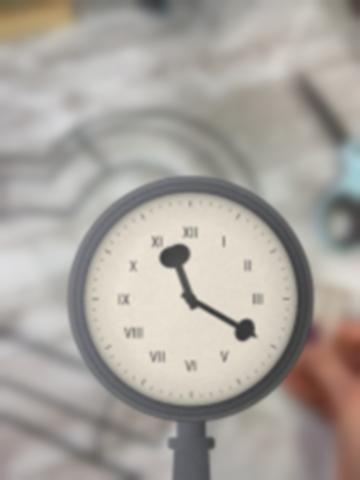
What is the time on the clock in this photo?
11:20
